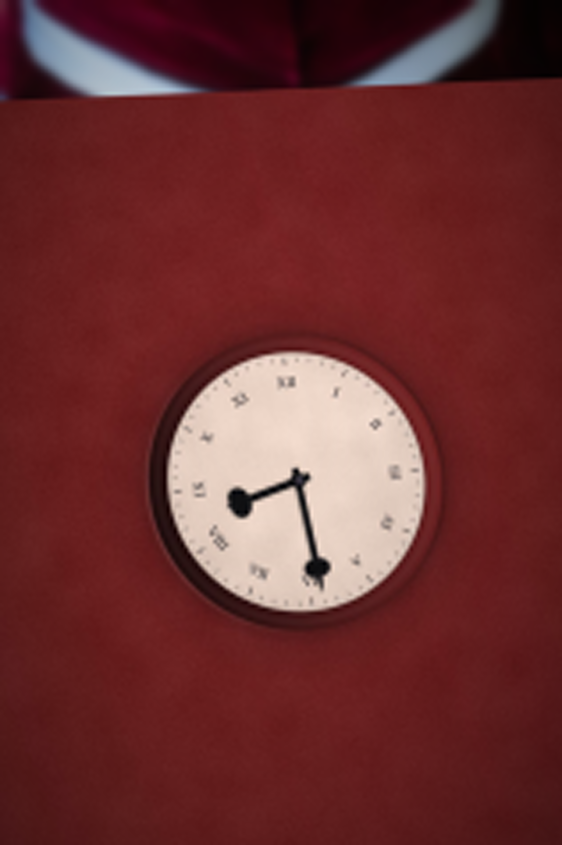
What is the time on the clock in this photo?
8:29
